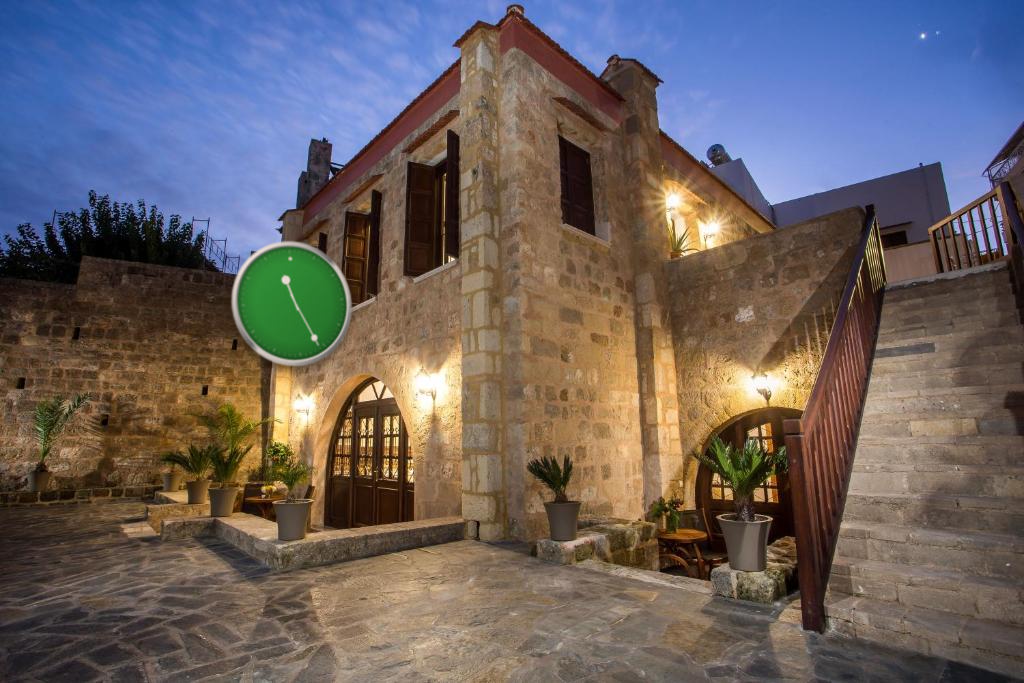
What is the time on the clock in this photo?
11:26
